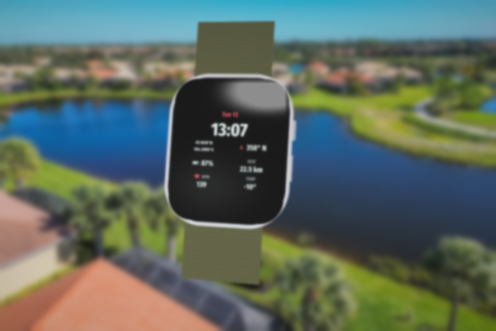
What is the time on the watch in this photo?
13:07
